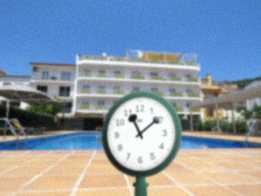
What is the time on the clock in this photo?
11:09
